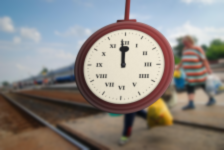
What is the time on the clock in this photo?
11:59
